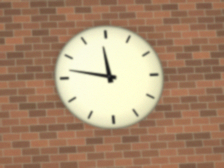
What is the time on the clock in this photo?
11:47
